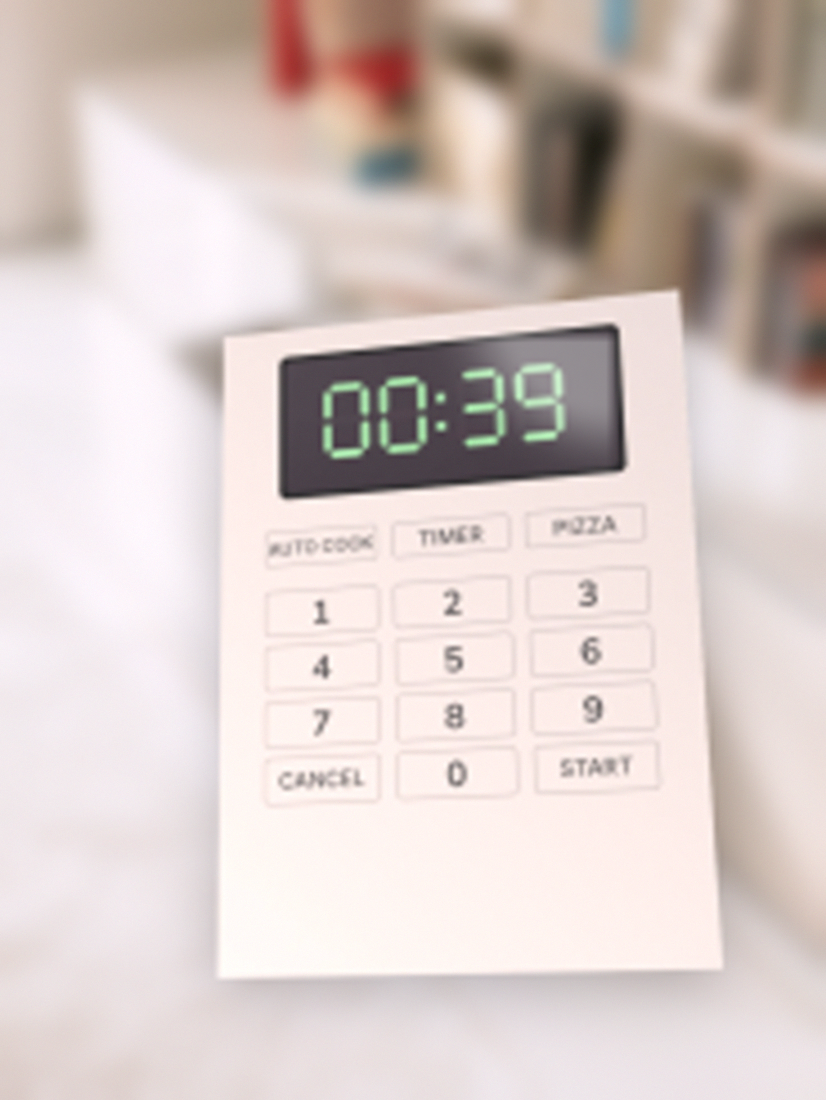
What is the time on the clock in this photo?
0:39
